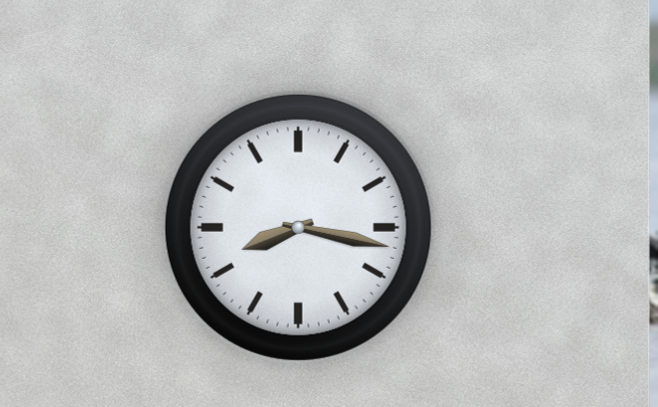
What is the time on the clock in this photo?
8:17
